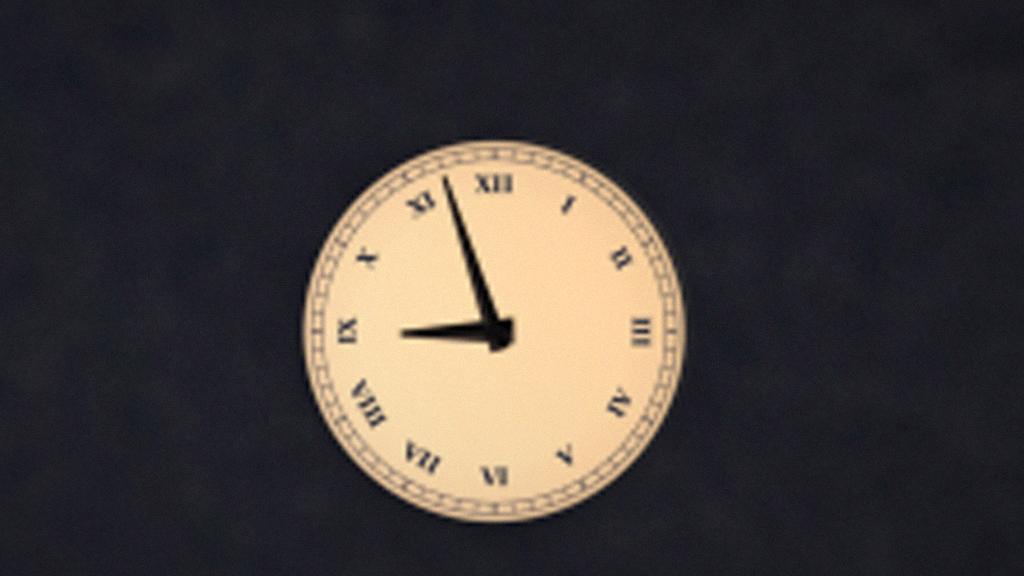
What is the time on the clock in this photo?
8:57
